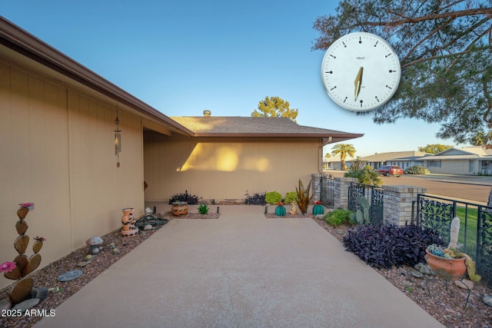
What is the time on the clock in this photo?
6:32
